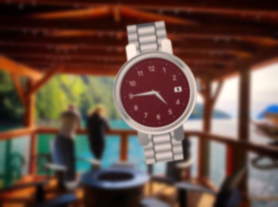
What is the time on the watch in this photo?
4:45
